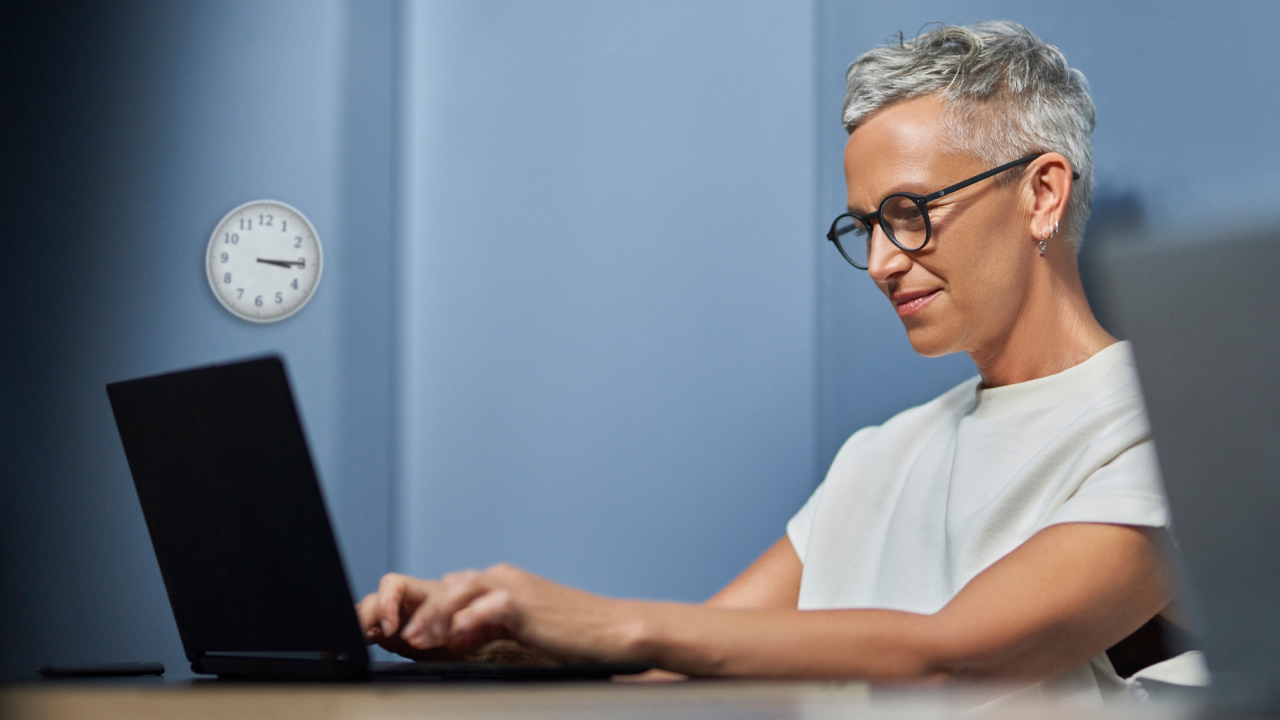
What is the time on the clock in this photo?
3:15
